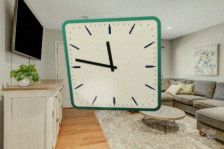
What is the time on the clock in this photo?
11:47
